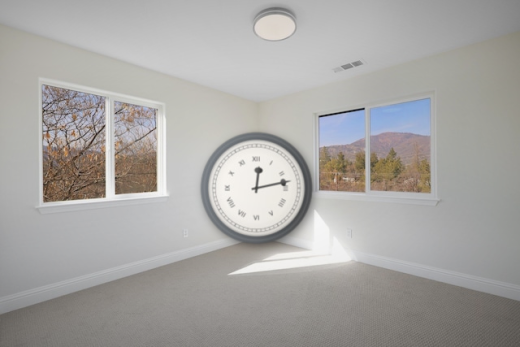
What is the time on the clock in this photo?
12:13
